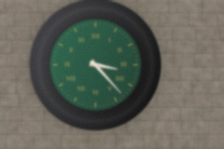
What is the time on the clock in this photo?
3:23
